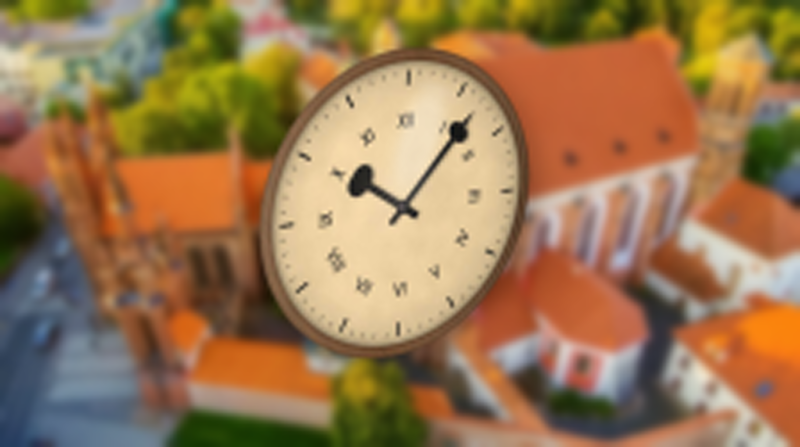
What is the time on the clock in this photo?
10:07
